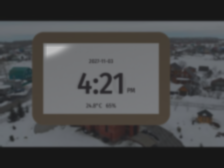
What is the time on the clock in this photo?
4:21
